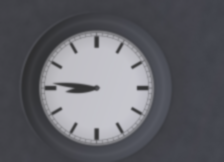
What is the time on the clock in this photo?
8:46
